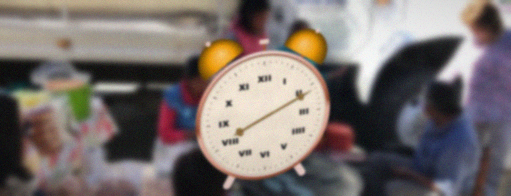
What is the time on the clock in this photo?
8:11
